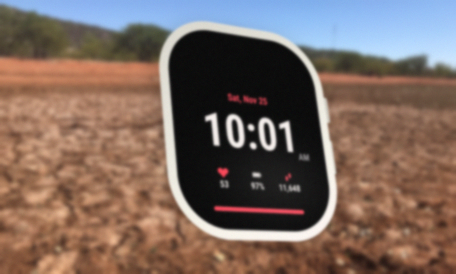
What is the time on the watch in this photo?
10:01
